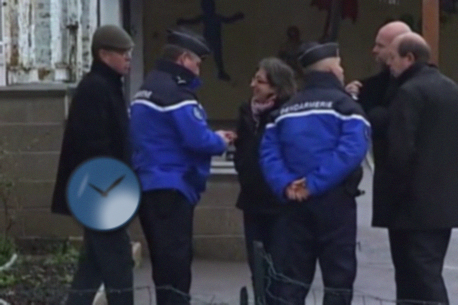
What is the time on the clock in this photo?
10:08
